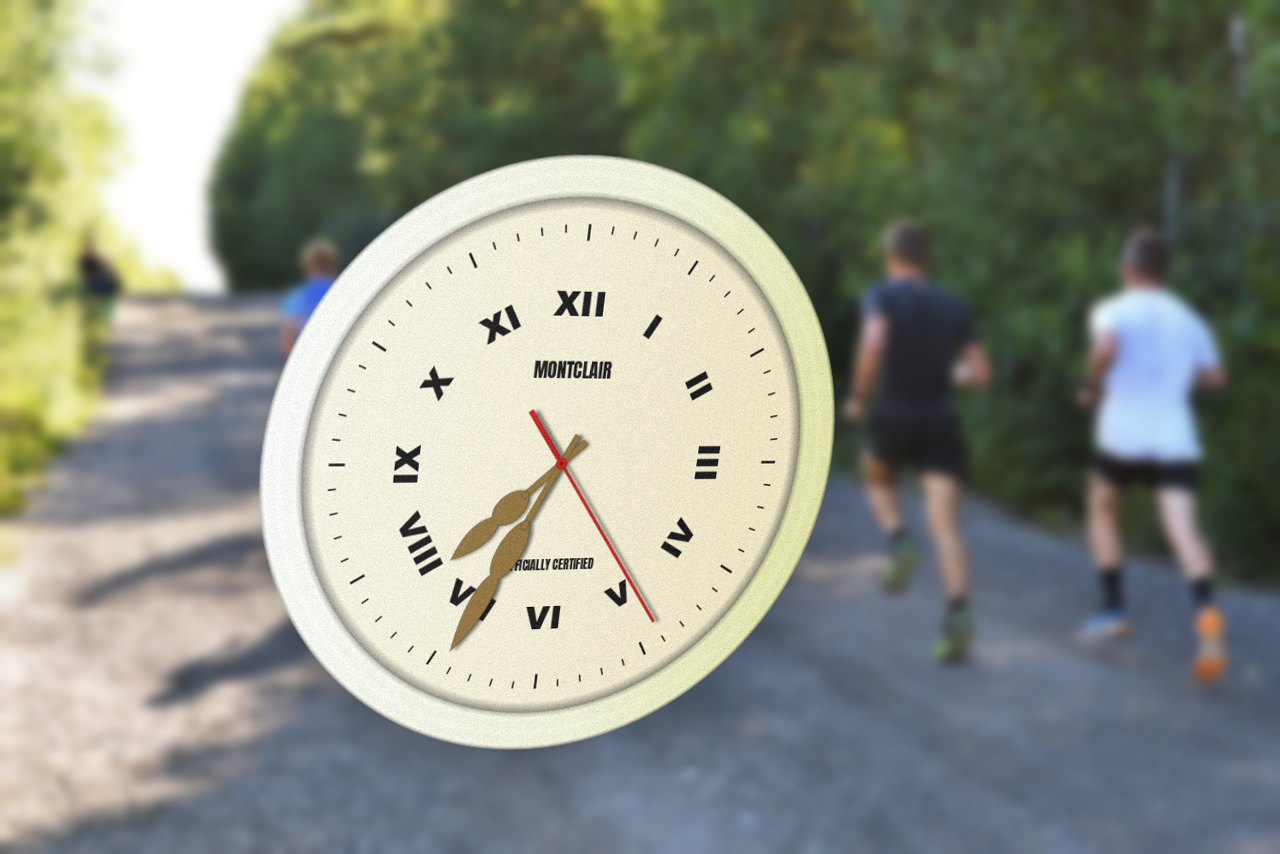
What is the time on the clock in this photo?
7:34:24
